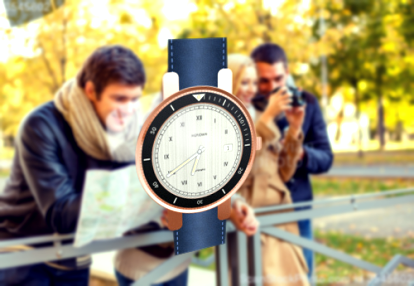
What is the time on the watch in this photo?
6:40
